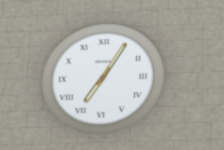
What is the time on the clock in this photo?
7:05
